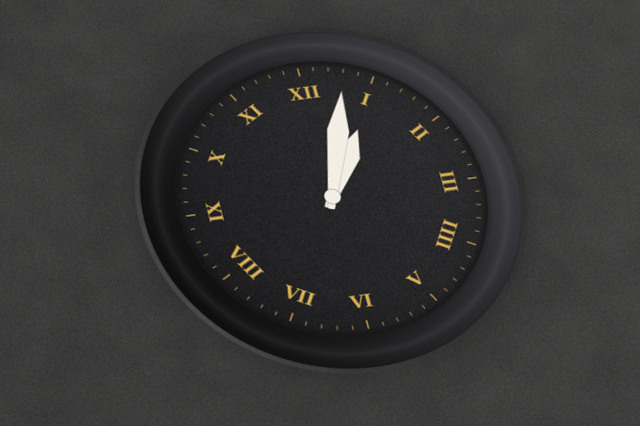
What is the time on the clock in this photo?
1:03
